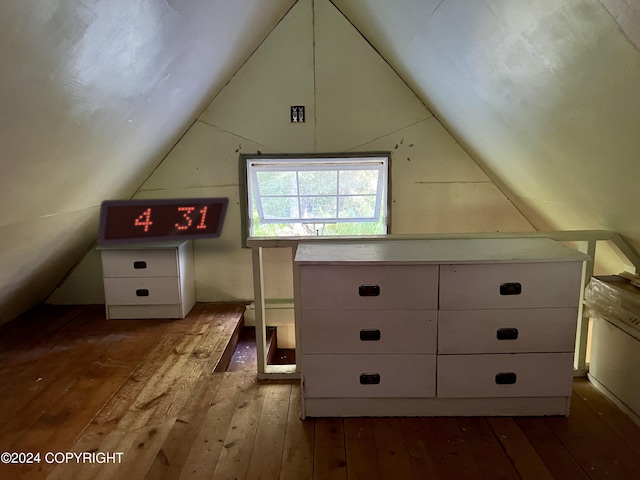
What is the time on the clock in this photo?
4:31
